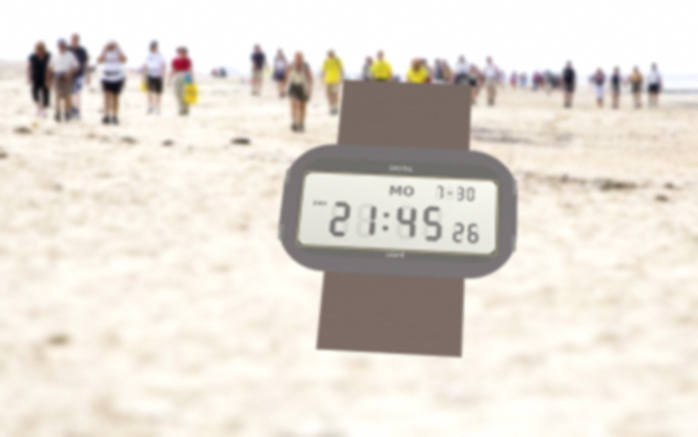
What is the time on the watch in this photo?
21:45:26
